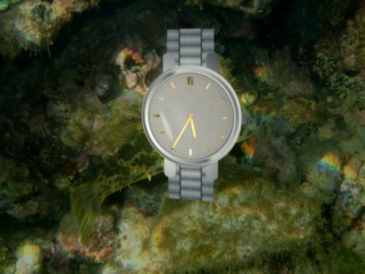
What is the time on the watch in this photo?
5:35
